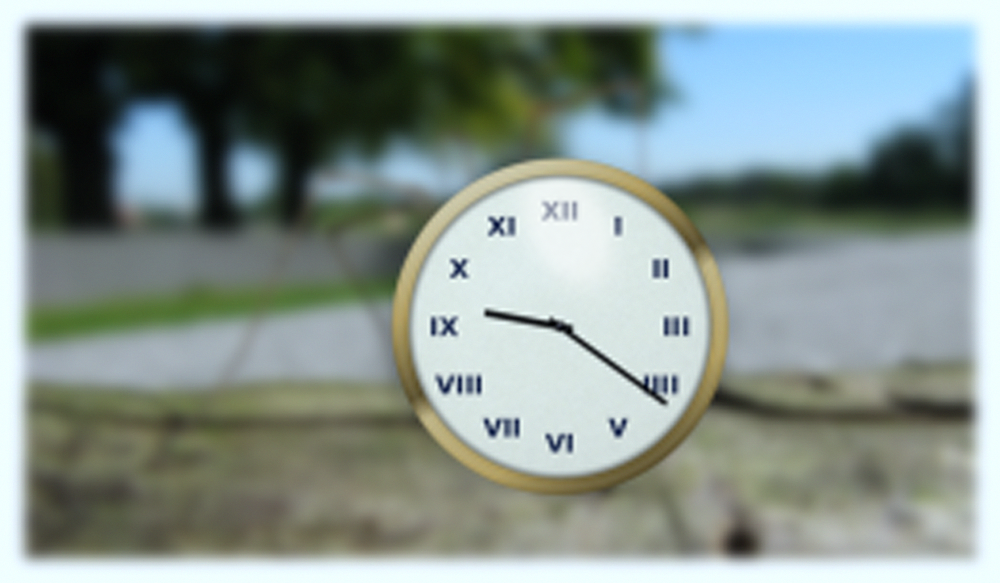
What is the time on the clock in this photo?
9:21
